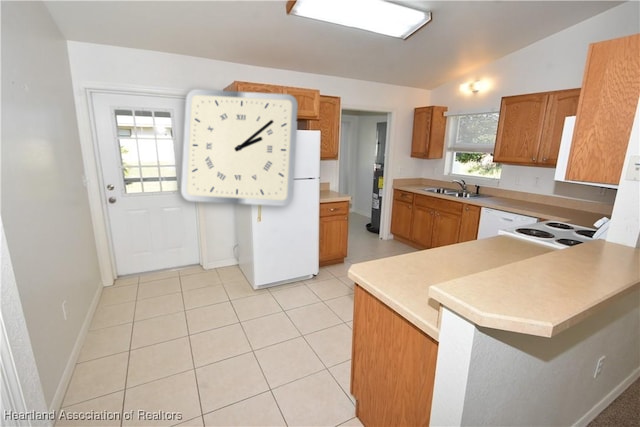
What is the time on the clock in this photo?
2:08
